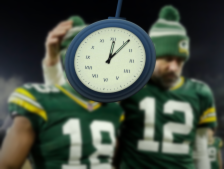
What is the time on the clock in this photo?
12:06
